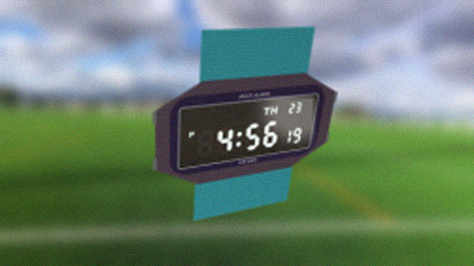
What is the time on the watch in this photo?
4:56:19
